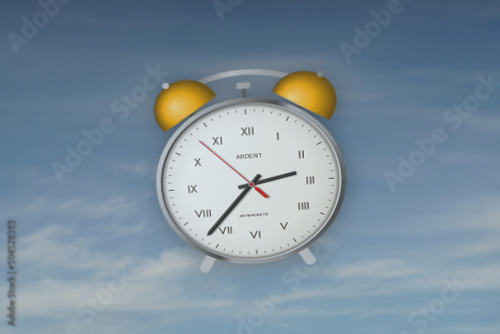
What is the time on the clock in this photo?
2:36:53
